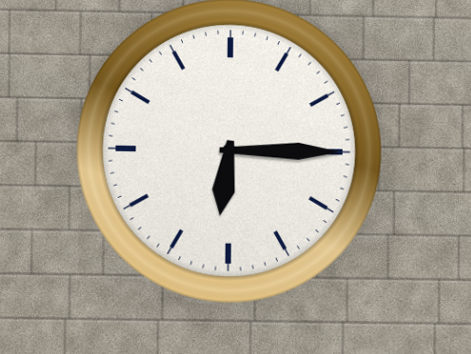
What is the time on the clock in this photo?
6:15
